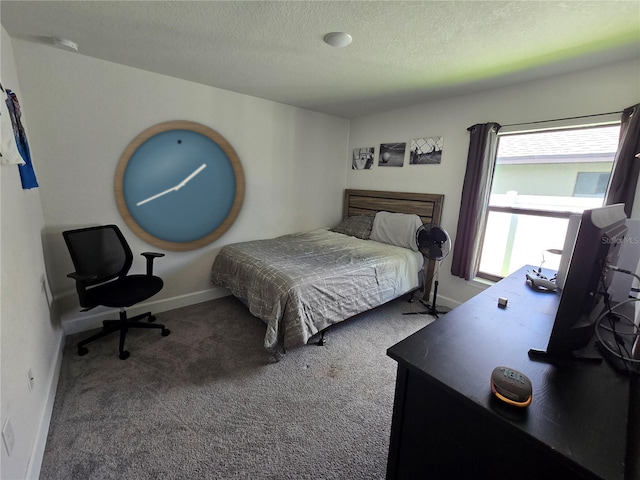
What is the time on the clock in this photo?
1:41
